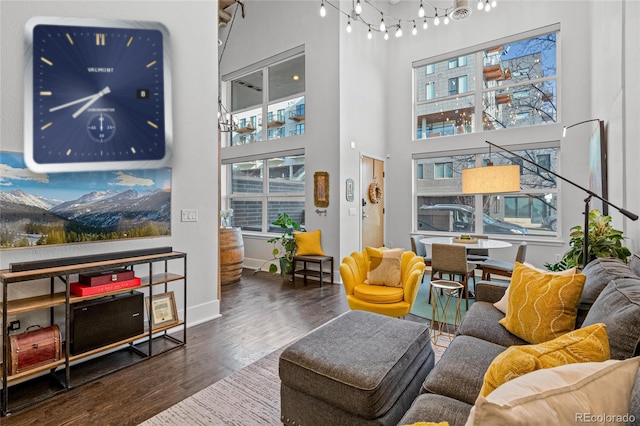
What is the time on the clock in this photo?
7:42
